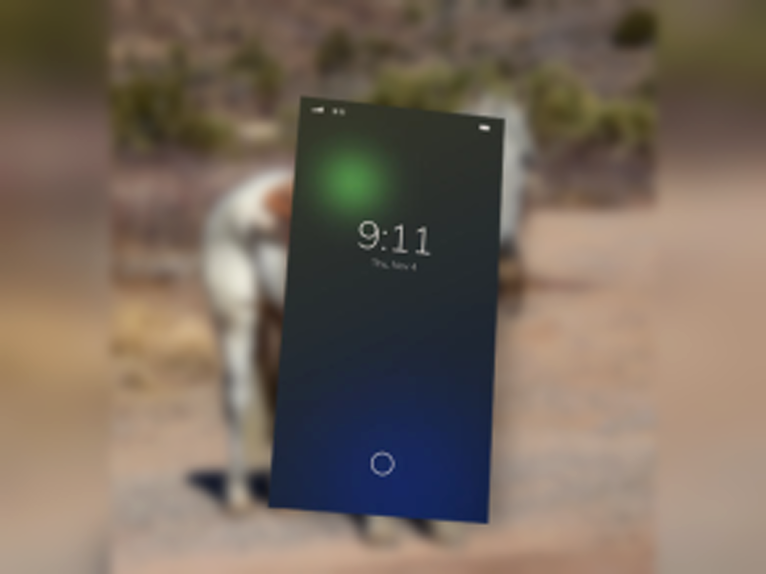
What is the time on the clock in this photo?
9:11
